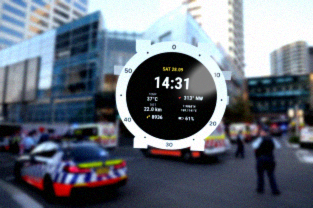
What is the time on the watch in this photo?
14:31
